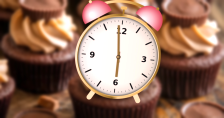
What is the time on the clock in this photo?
5:59
